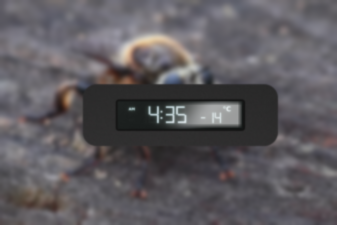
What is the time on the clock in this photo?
4:35
